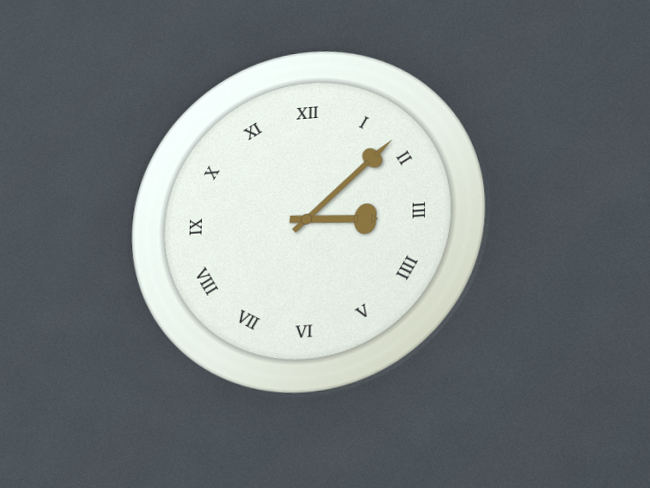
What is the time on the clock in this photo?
3:08
